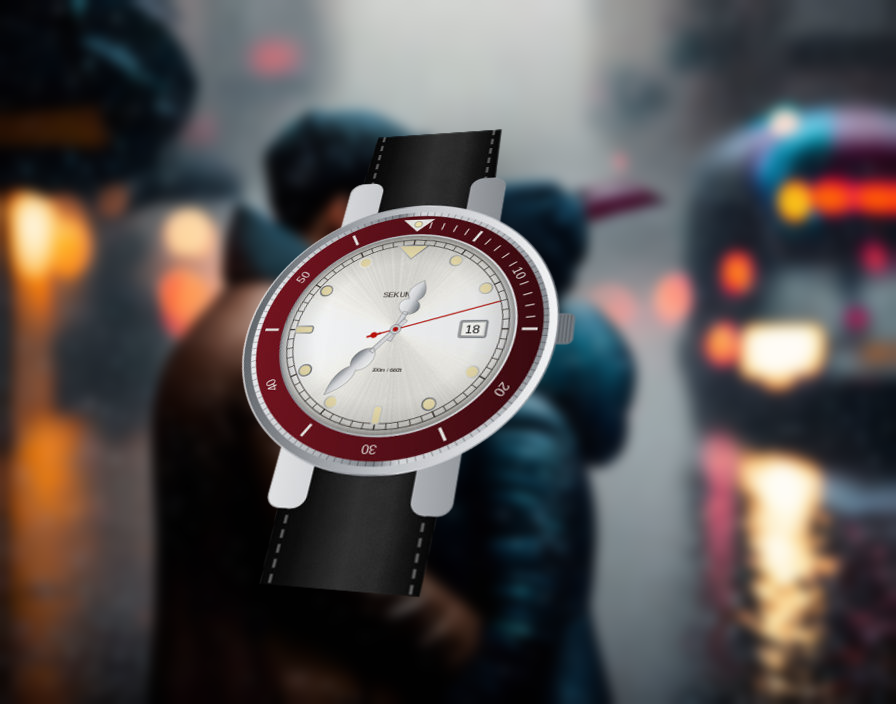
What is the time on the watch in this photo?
12:36:12
